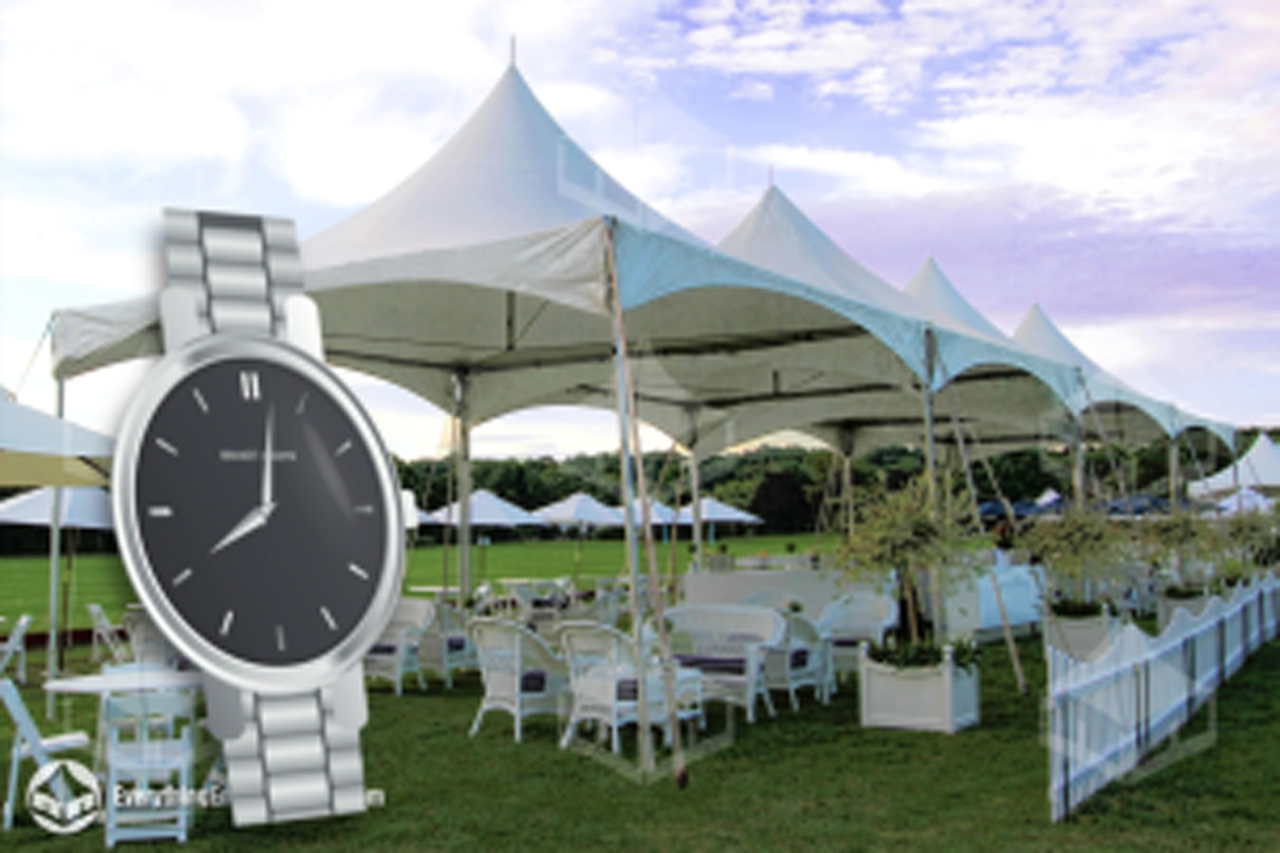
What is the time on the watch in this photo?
8:02
